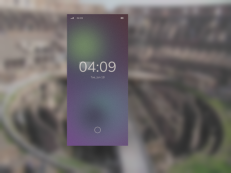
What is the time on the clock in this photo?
4:09
